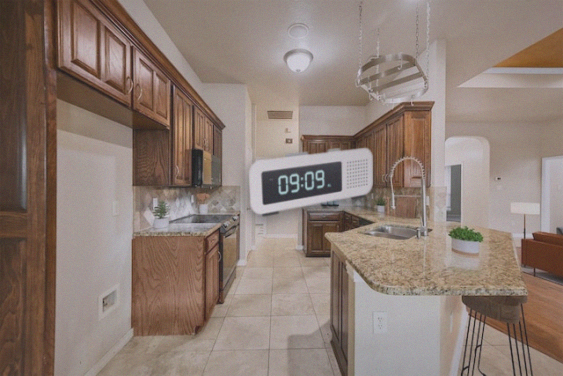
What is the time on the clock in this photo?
9:09
